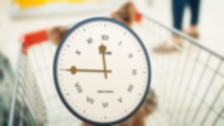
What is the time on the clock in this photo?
11:45
